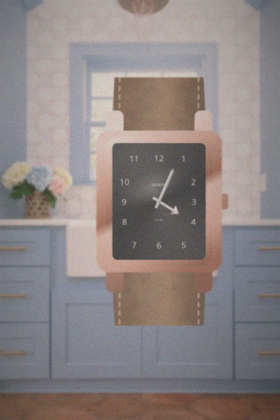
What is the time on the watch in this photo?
4:04
